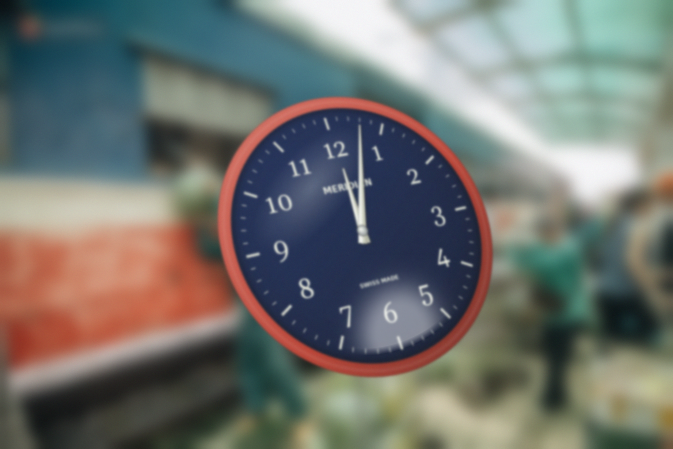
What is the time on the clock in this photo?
12:03
